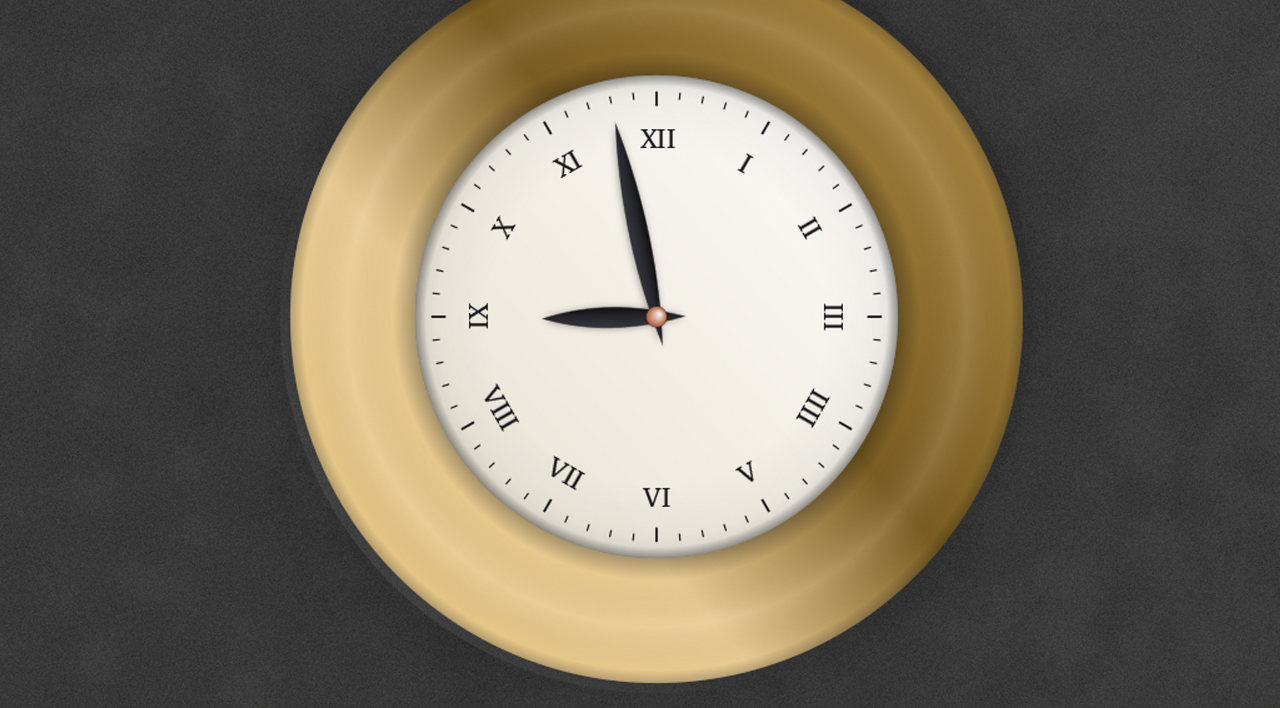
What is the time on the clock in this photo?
8:58
